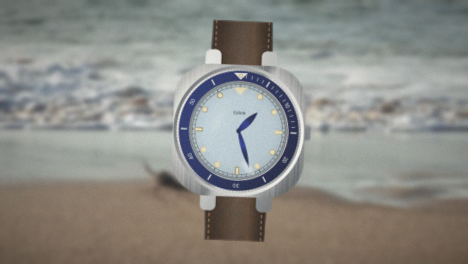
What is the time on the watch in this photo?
1:27
